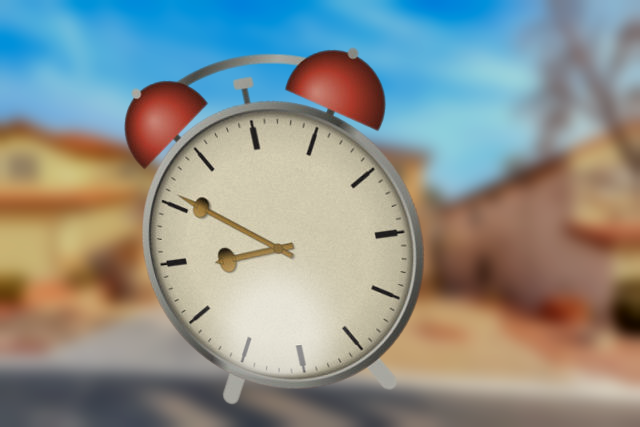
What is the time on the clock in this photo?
8:51
